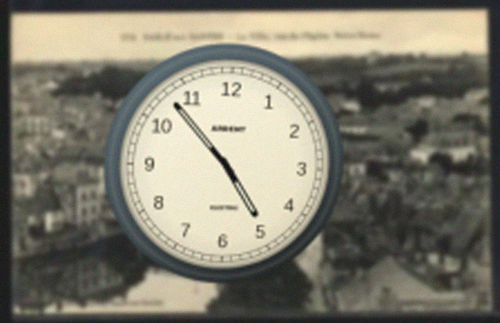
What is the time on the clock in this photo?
4:53
